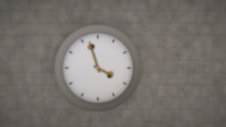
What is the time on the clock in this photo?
3:57
